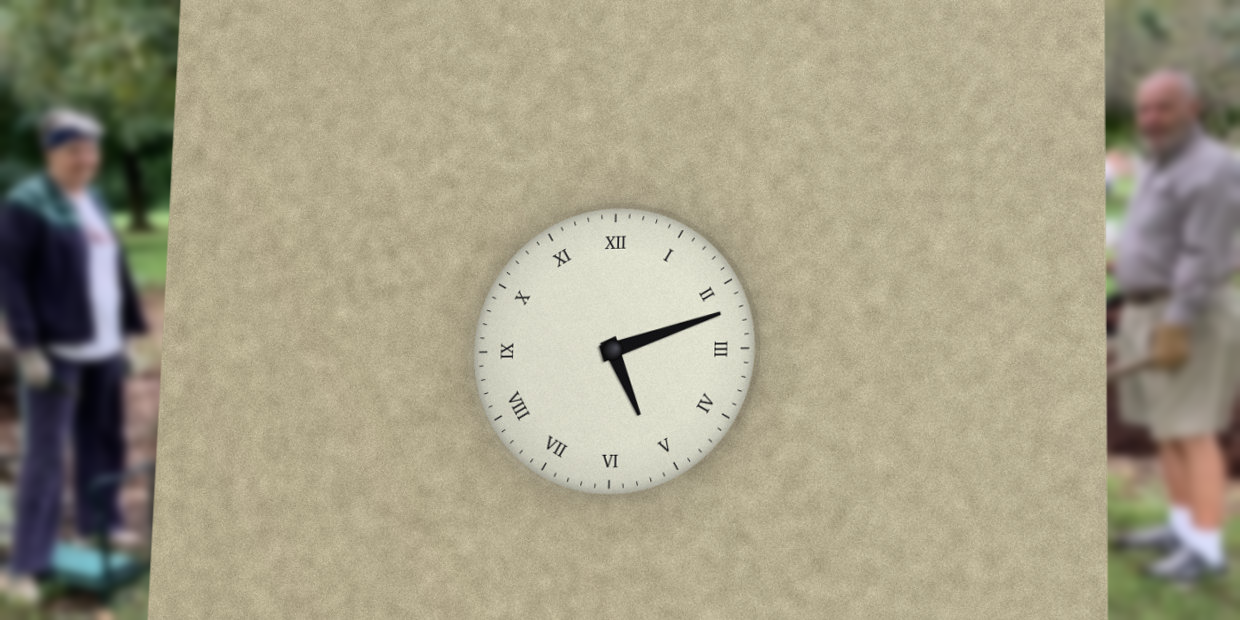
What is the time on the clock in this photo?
5:12
